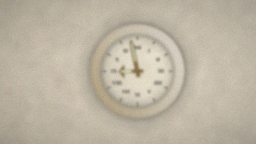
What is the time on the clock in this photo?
8:58
